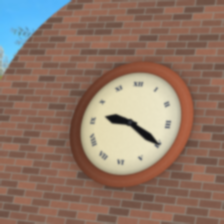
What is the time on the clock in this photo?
9:20
